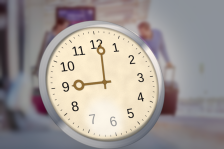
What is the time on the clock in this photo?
9:01
